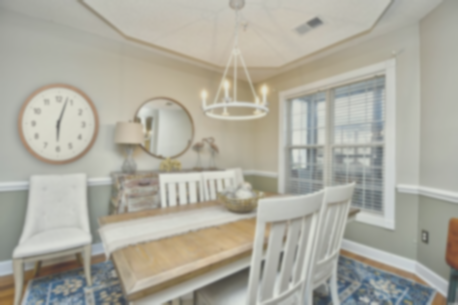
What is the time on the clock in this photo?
6:03
